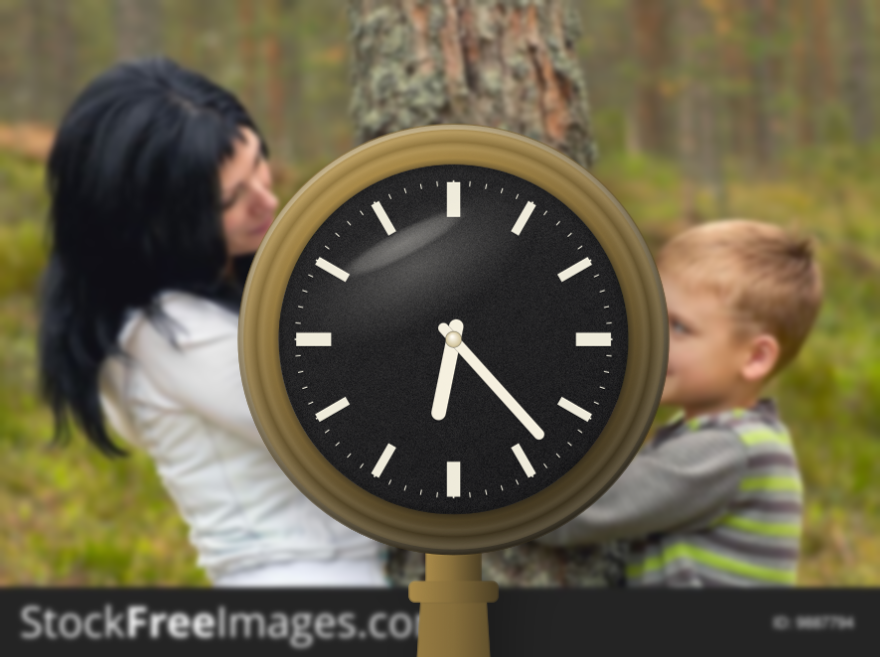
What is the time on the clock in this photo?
6:23
